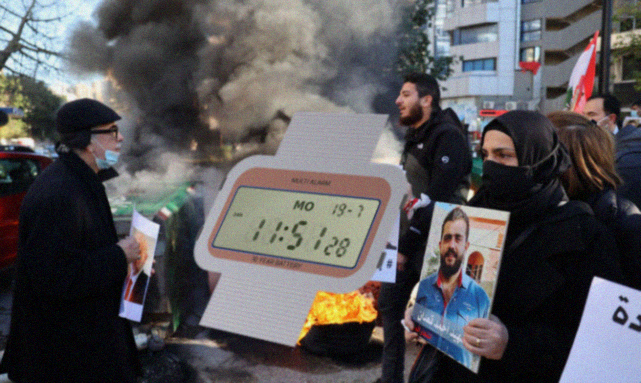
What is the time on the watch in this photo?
11:51:28
